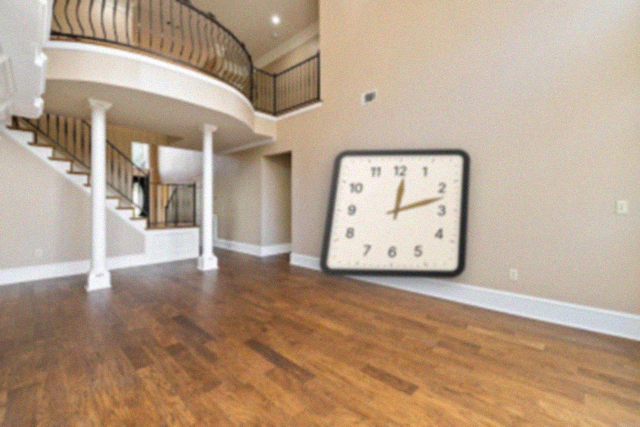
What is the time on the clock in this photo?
12:12
